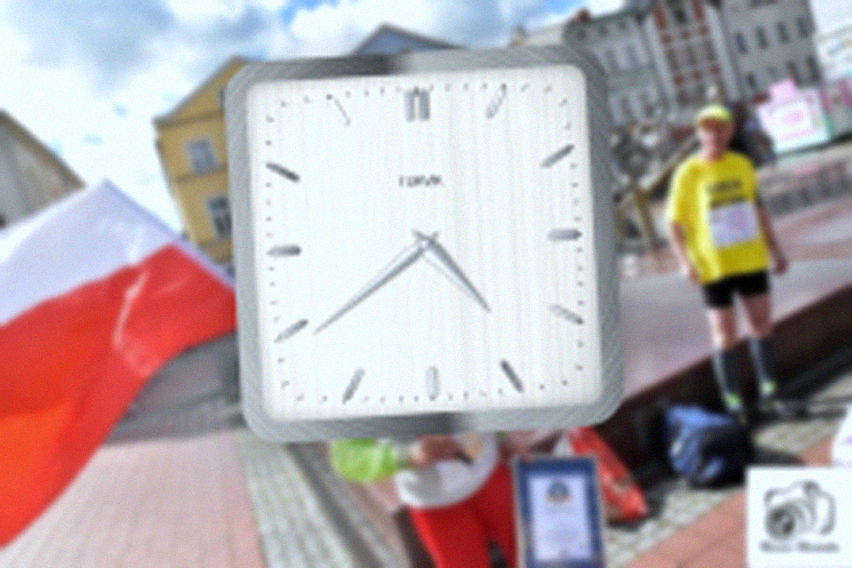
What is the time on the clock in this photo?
4:39
